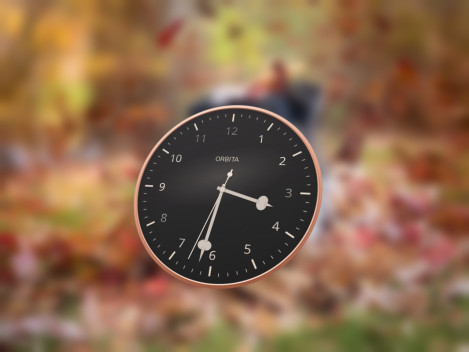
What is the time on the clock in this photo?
3:31:33
